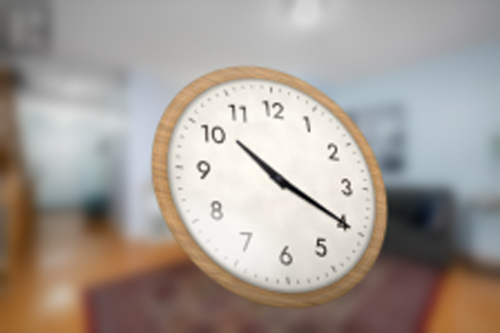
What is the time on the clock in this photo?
10:20
